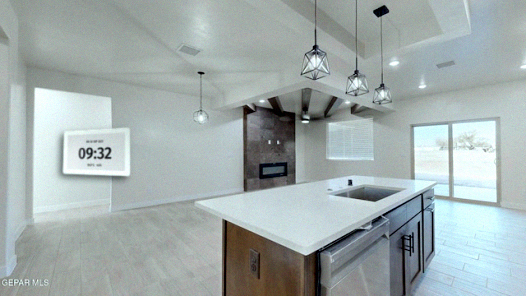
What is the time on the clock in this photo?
9:32
